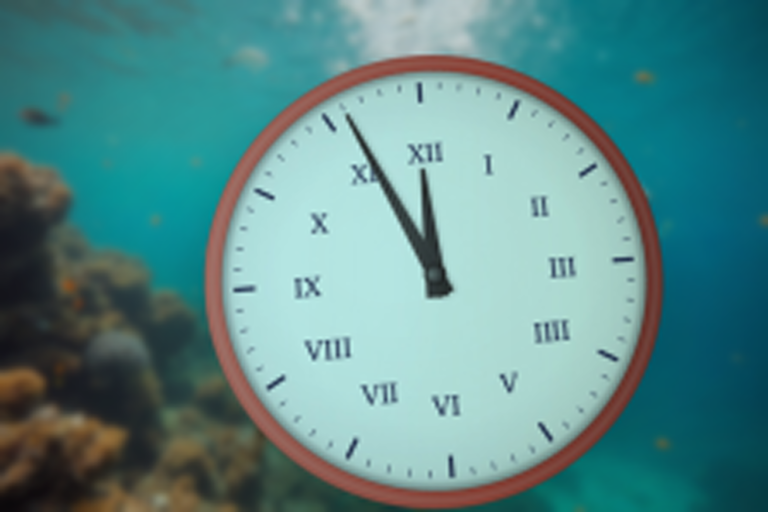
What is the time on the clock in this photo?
11:56
